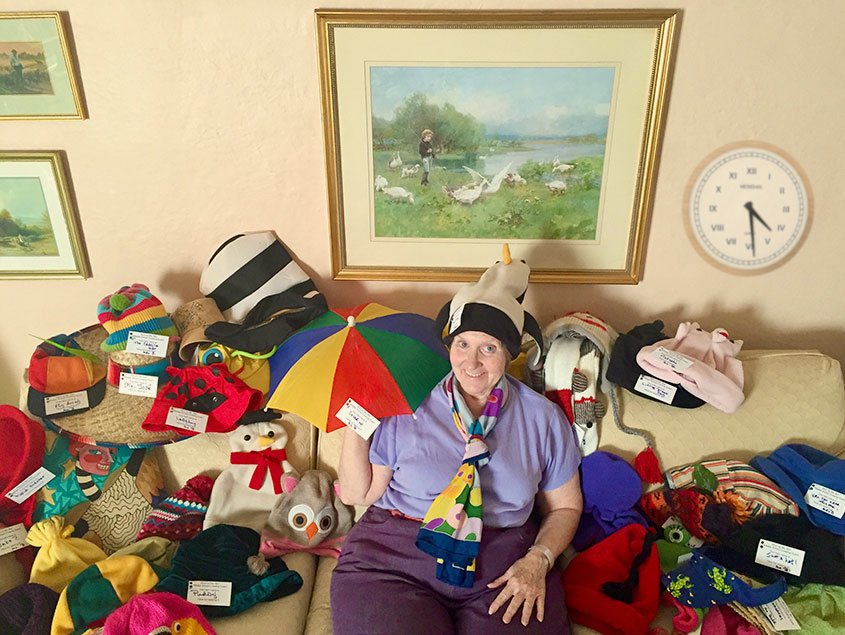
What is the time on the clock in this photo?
4:29
